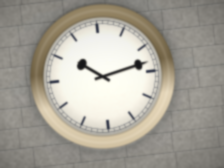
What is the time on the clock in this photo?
10:13
